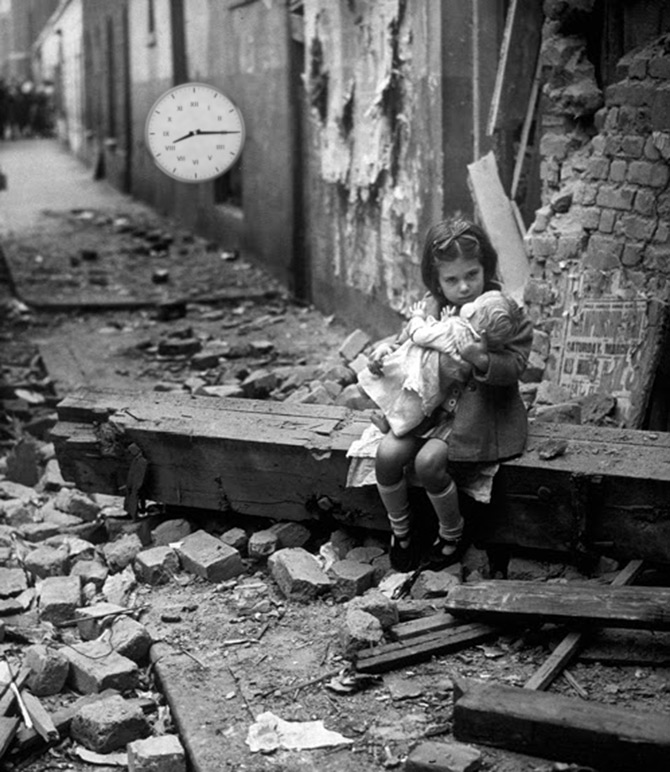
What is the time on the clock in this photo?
8:15
